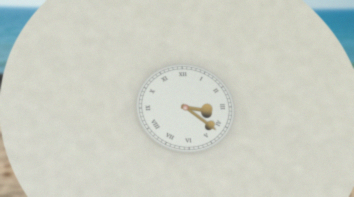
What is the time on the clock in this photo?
3:22
